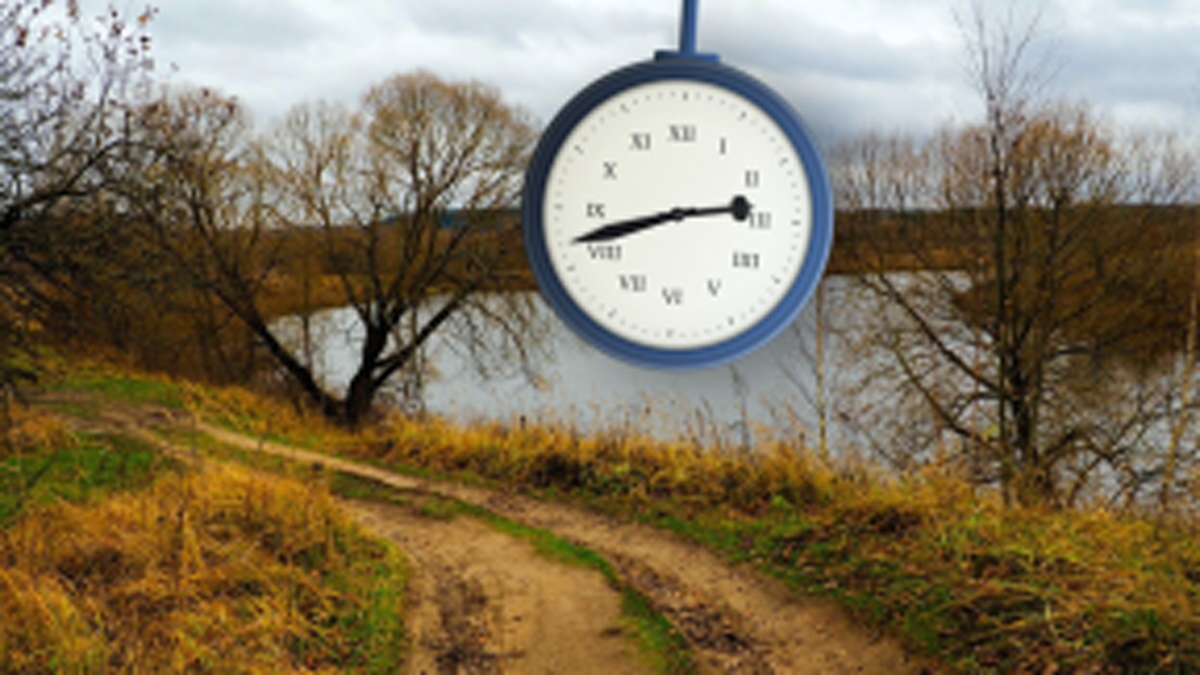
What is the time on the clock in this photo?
2:42
